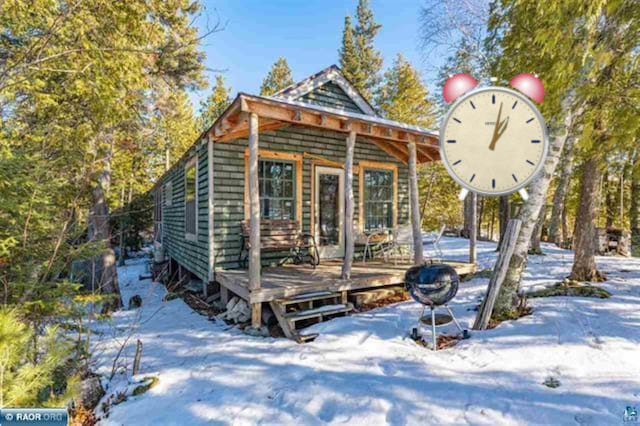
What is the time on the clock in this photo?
1:02
